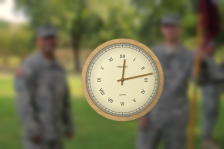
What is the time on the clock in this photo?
12:13
